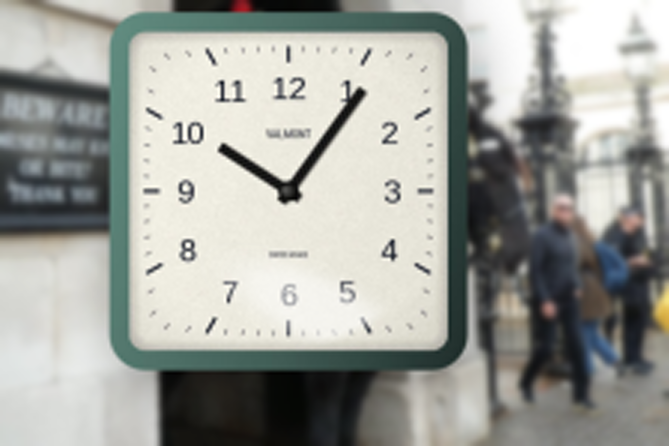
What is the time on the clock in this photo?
10:06
